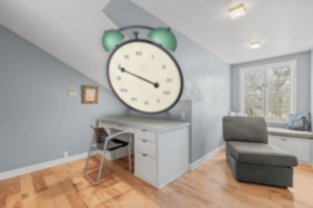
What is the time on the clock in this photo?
3:49
